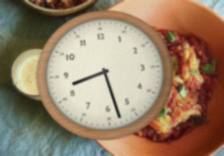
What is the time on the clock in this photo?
8:28
